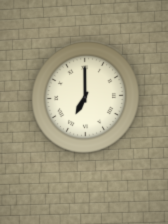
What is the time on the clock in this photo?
7:00
